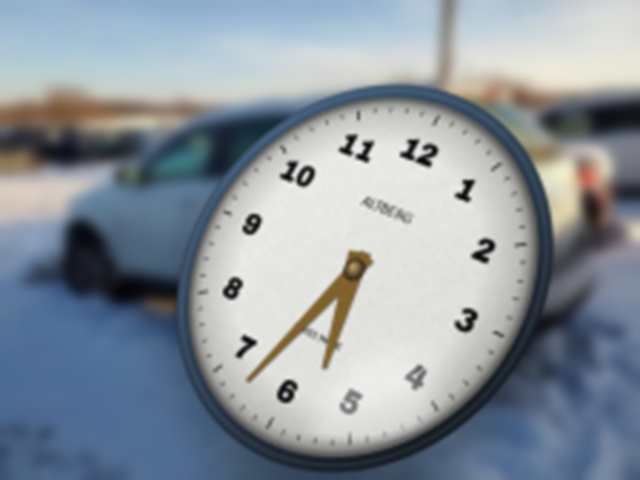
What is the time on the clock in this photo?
5:33
